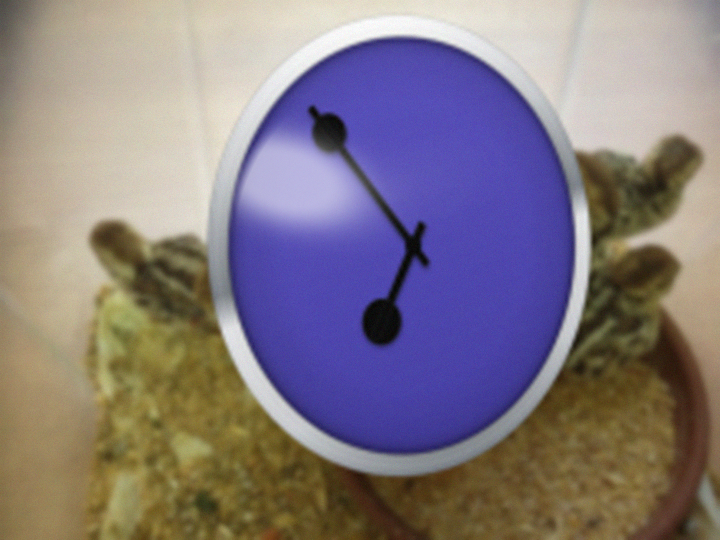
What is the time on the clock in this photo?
6:53
